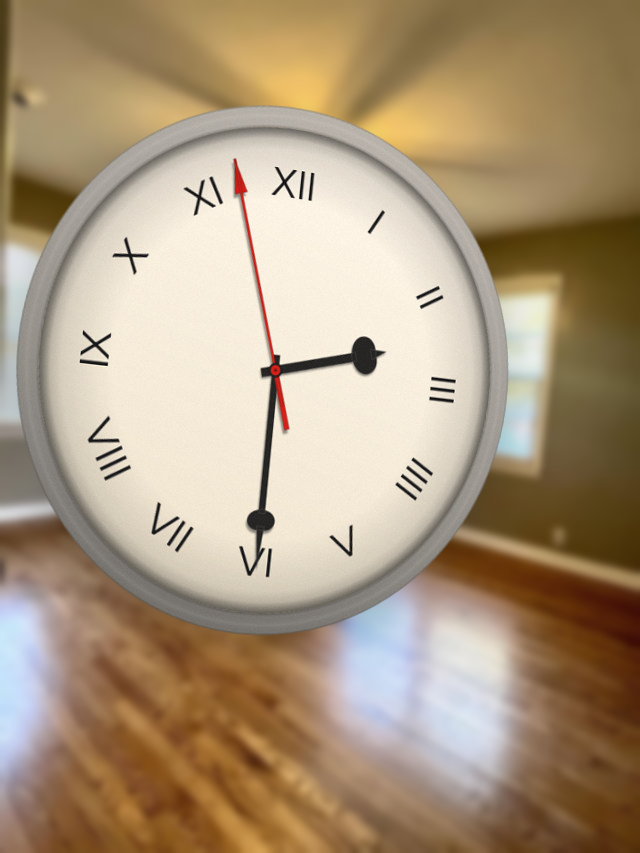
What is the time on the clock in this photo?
2:29:57
